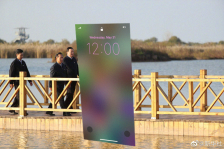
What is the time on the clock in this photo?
12:00
